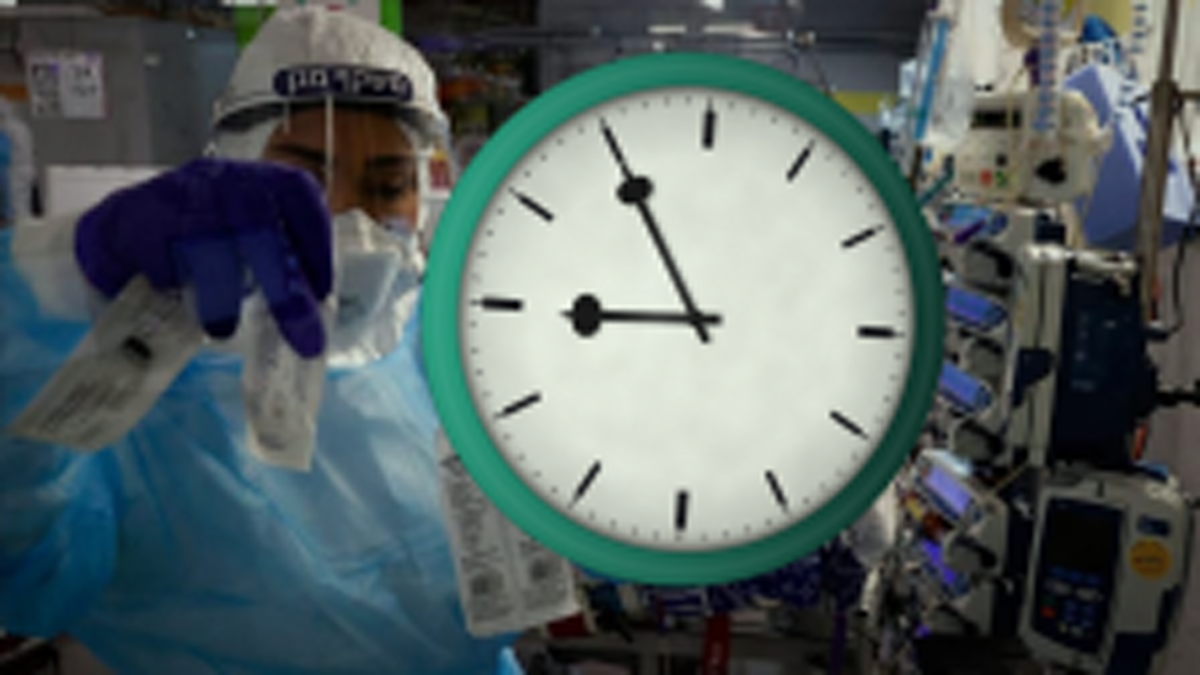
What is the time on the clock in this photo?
8:55
